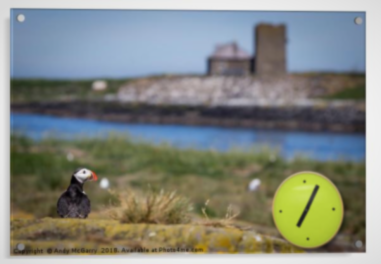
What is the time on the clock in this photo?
7:05
